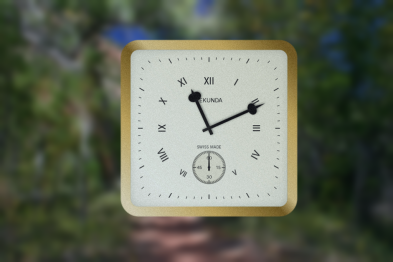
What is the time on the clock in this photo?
11:11
